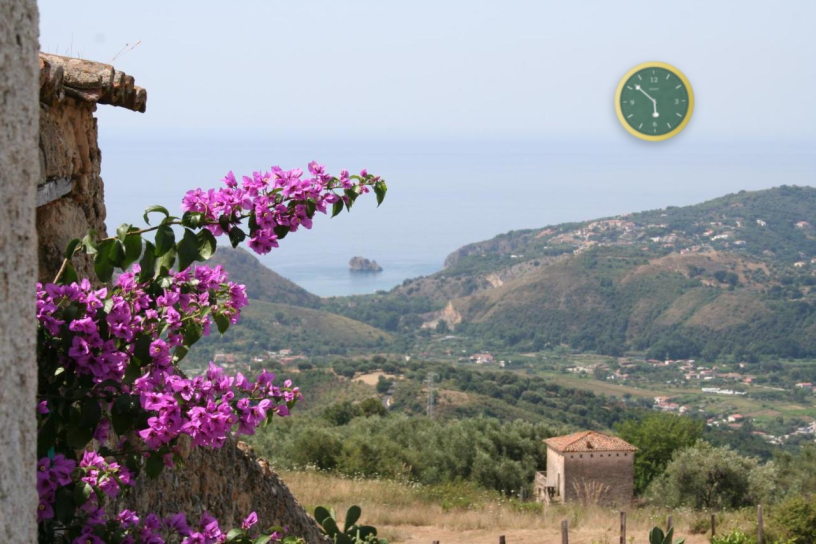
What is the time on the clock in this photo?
5:52
